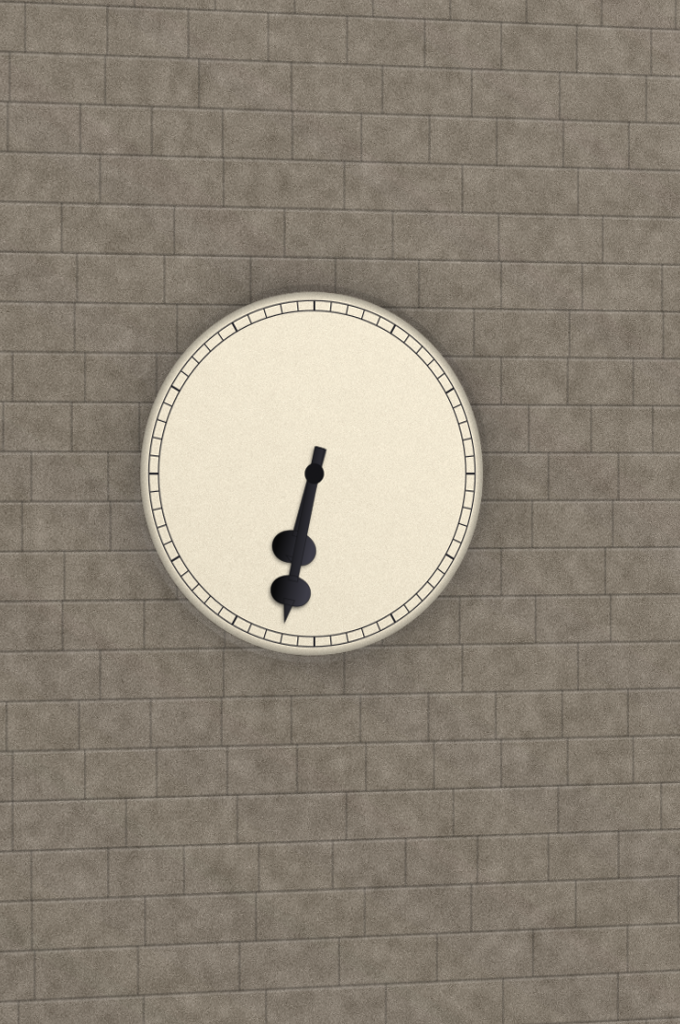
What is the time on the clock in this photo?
6:32
